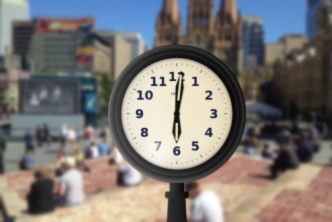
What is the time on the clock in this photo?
6:01
